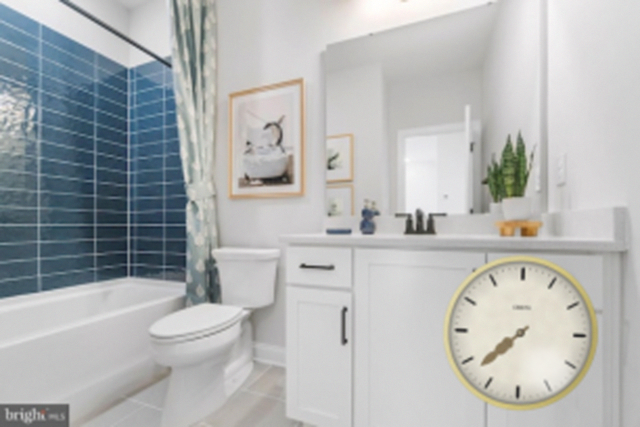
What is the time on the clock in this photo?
7:38
